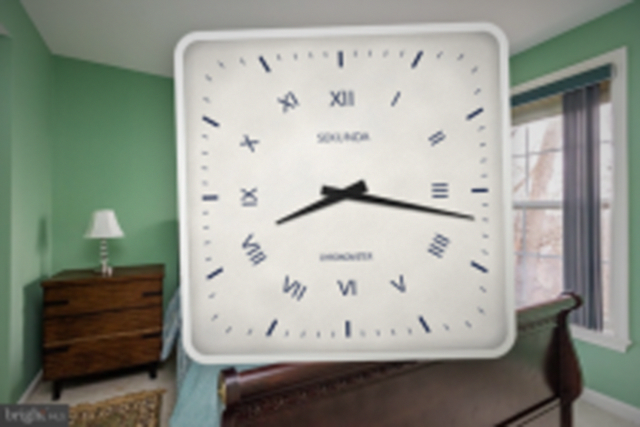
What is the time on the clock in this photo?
8:17
